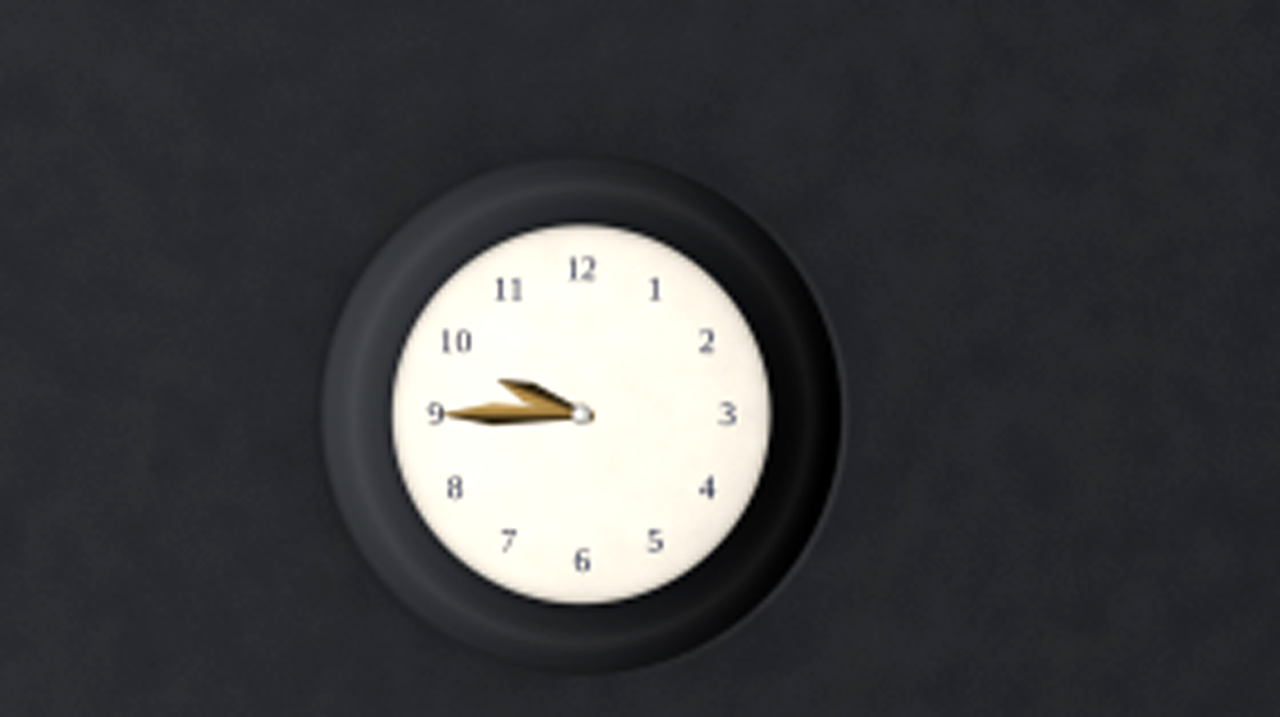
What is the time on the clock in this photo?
9:45
